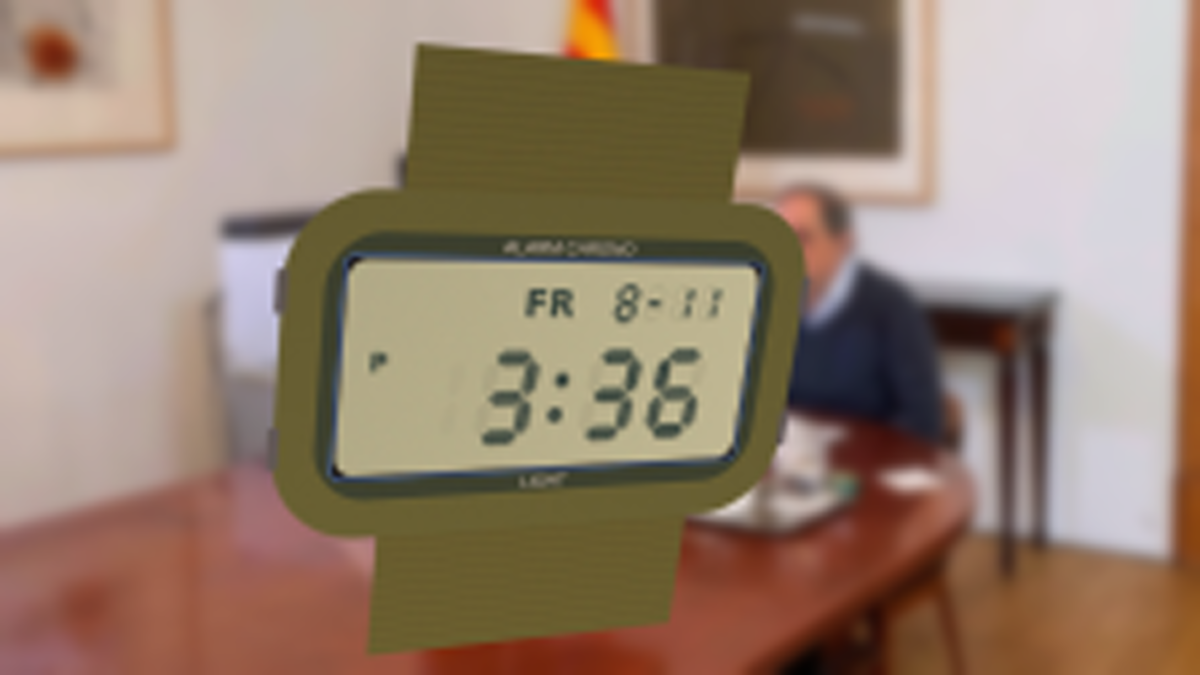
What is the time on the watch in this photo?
3:36
